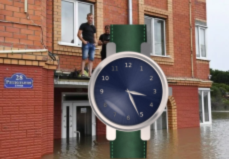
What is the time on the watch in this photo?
3:26
